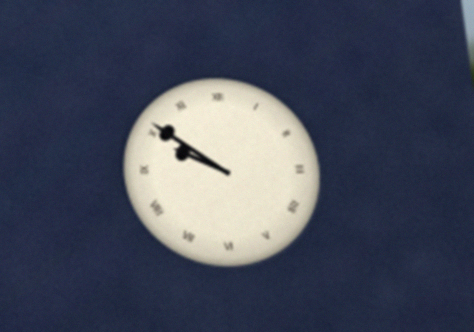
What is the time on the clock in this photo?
9:51
